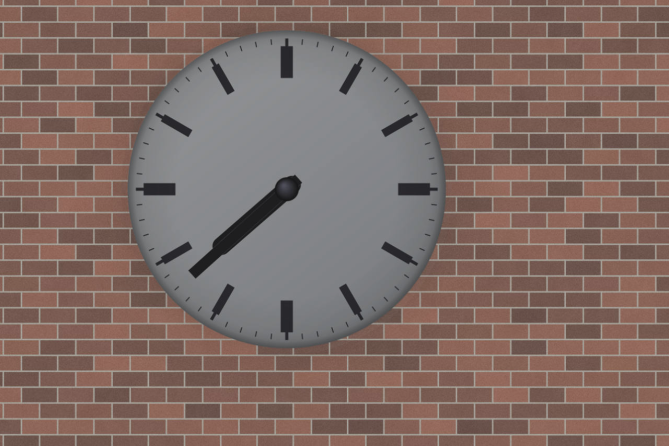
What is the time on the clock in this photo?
7:38
